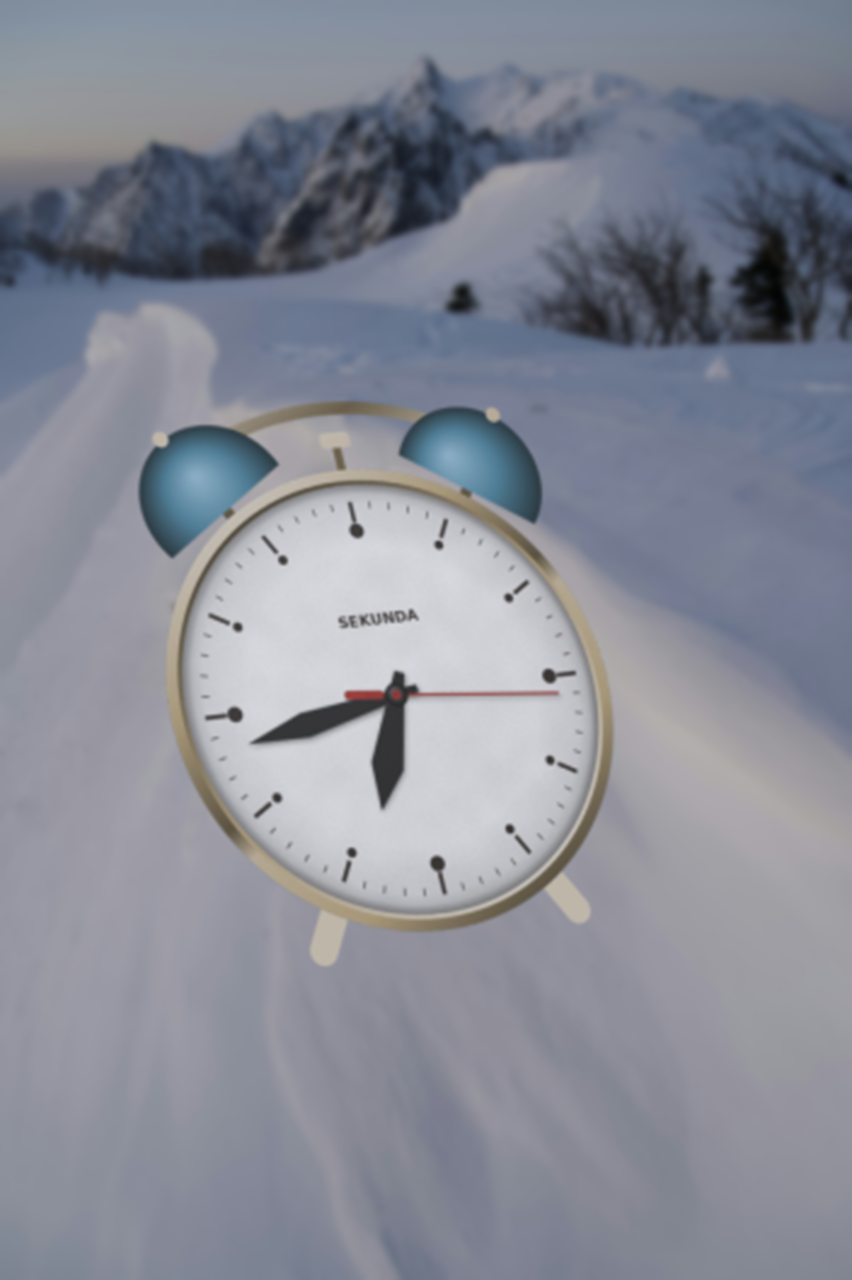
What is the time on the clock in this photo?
6:43:16
